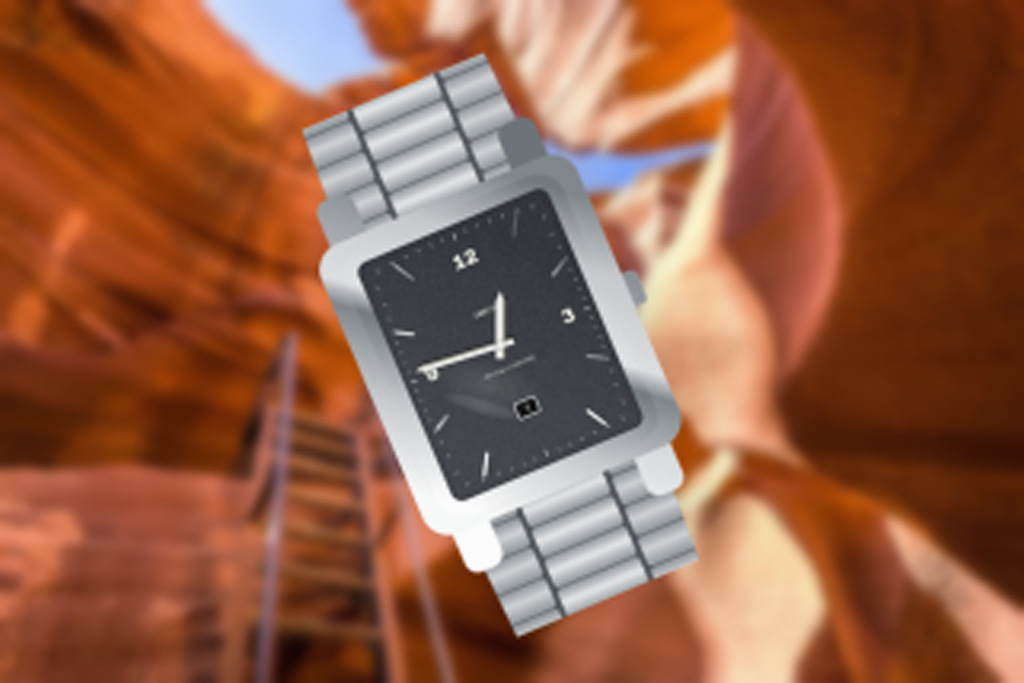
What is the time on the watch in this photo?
12:46
